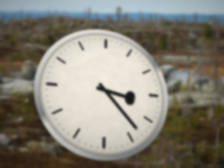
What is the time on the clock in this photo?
3:23
